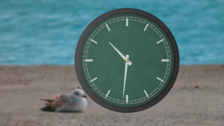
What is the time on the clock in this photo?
10:31
